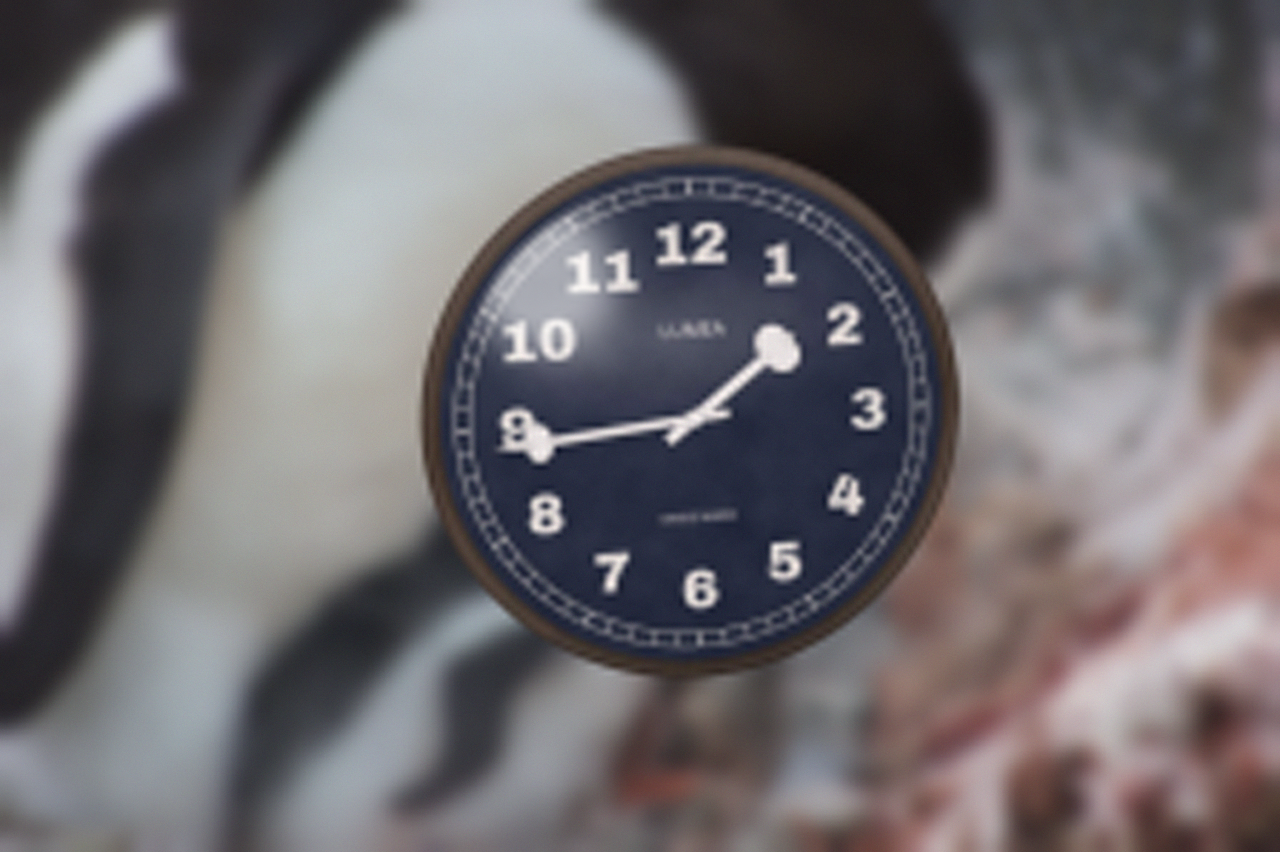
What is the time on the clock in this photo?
1:44
